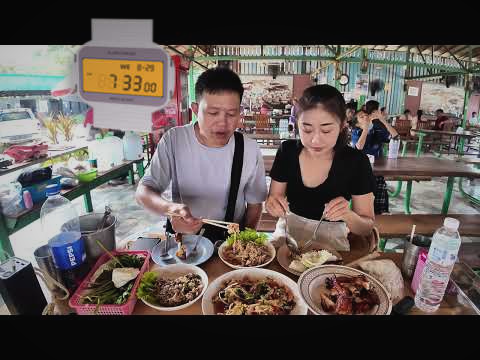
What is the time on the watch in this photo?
7:33:00
